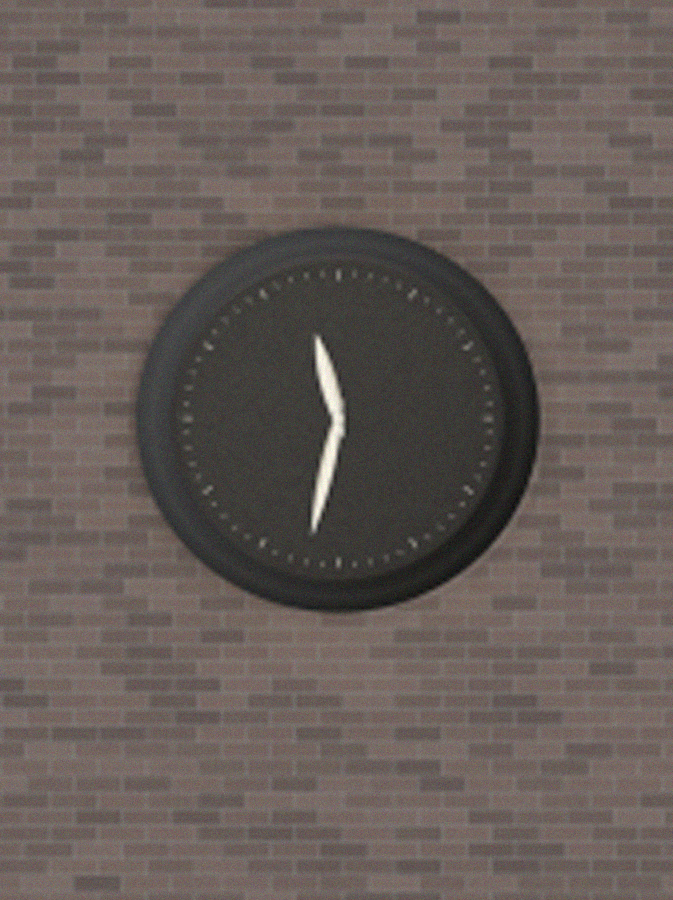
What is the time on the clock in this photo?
11:32
